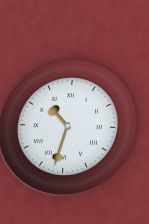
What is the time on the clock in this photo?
10:32
